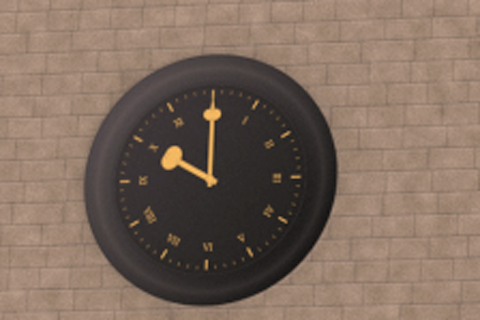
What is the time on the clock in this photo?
10:00
